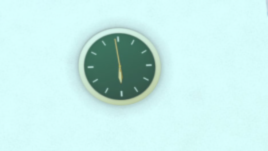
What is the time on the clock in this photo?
5:59
